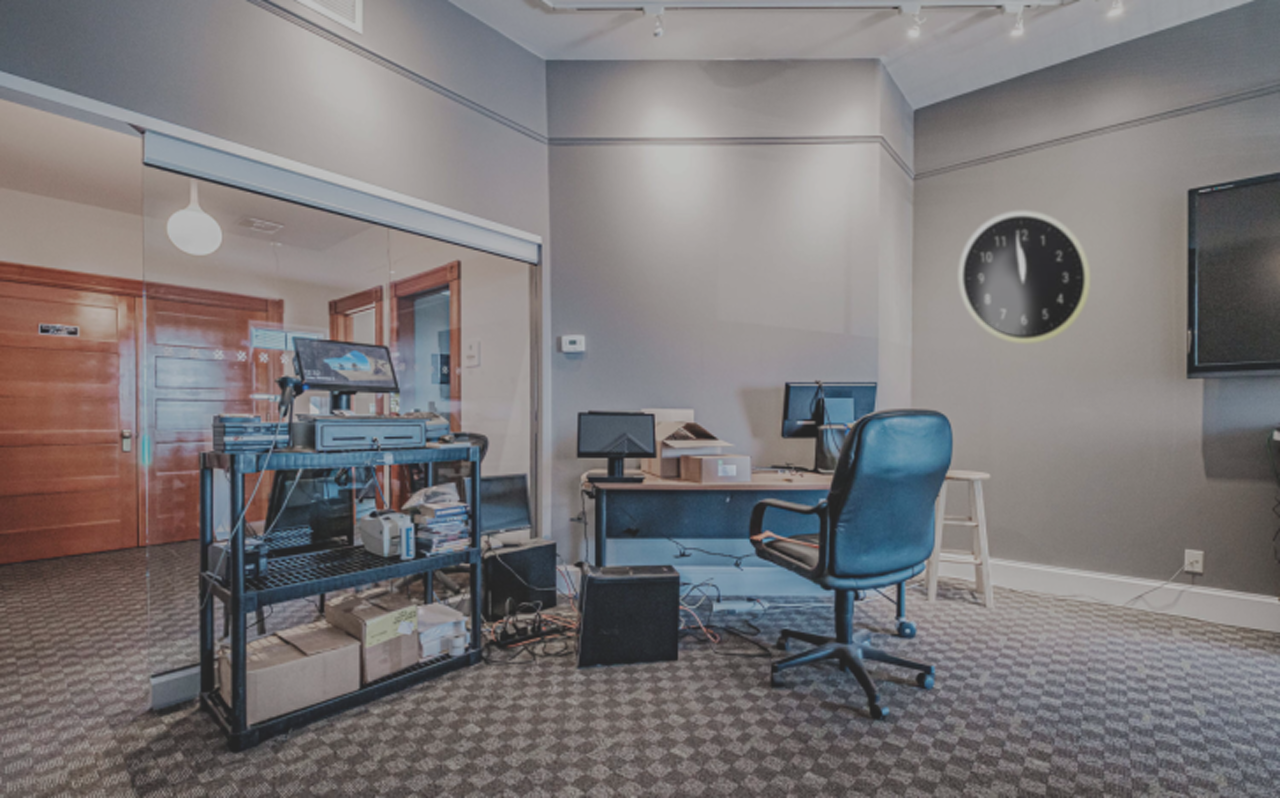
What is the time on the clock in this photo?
11:59
